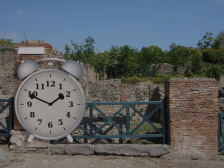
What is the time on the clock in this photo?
1:49
